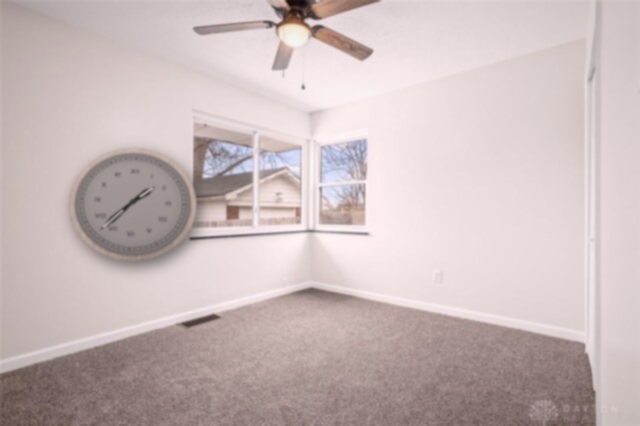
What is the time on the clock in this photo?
1:37
